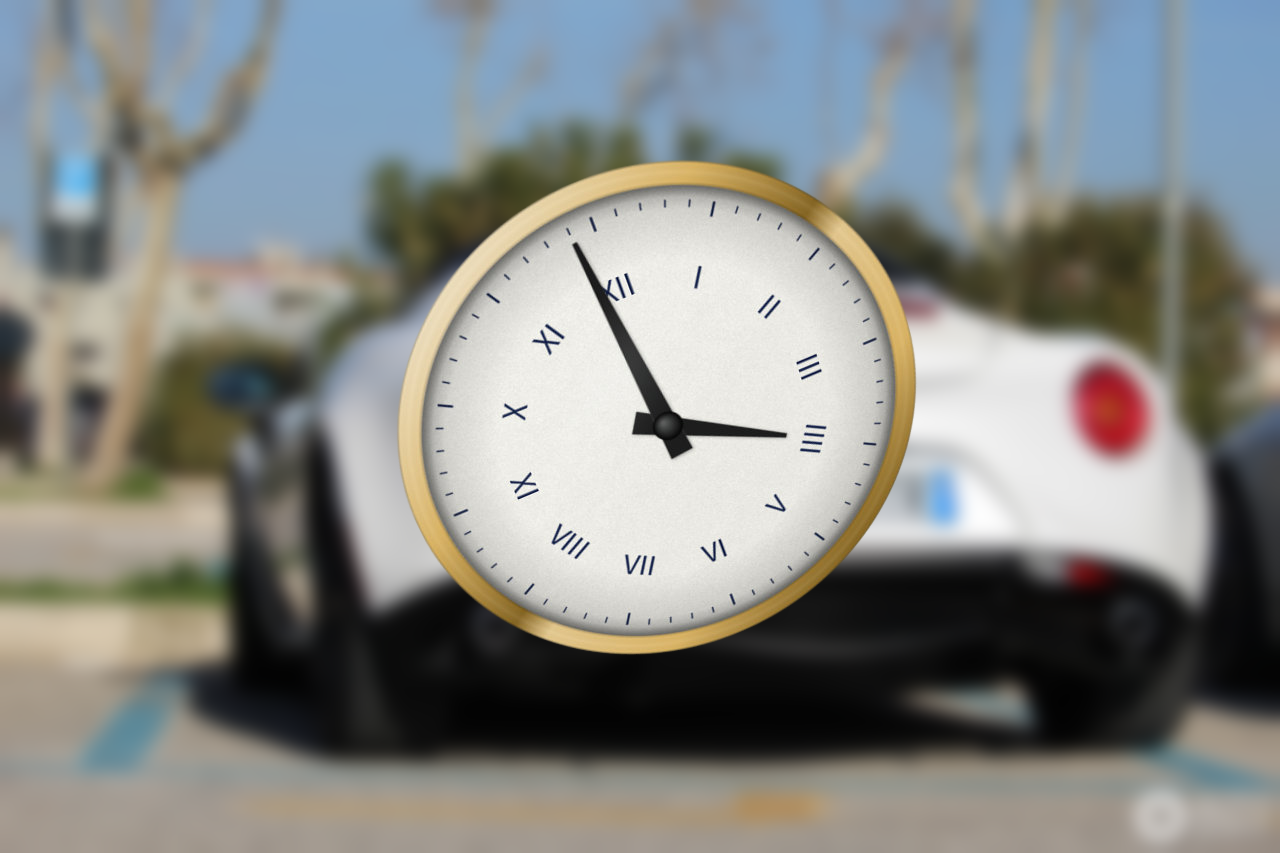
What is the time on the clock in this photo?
3:59
